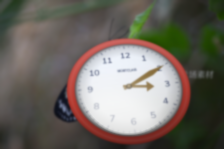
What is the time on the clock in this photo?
3:10
